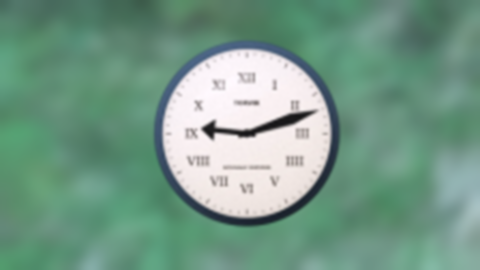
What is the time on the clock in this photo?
9:12
